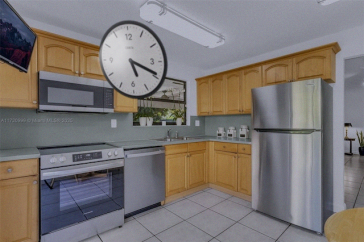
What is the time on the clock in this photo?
5:19
